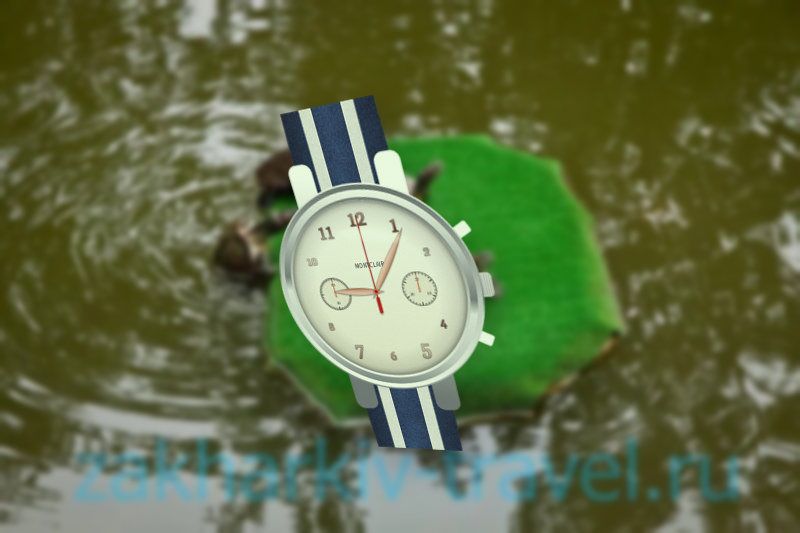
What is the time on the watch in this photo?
9:06
